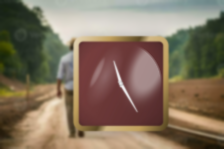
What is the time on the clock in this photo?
11:25
